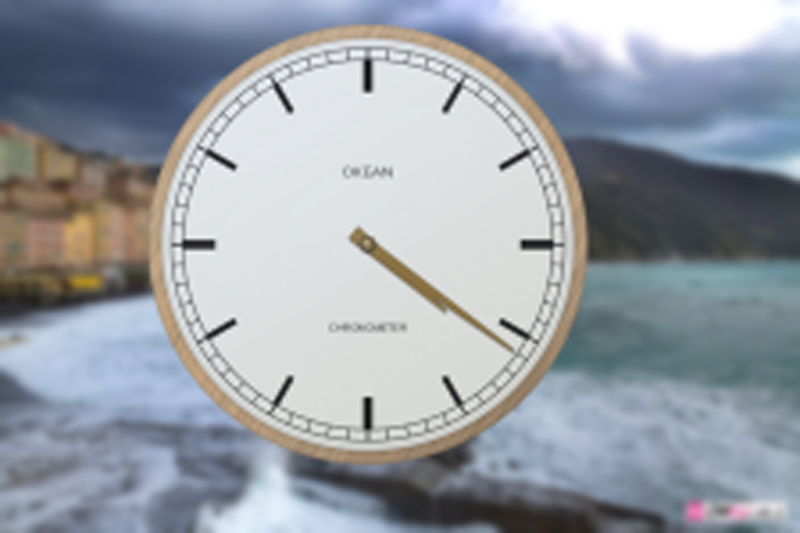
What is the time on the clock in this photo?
4:21
